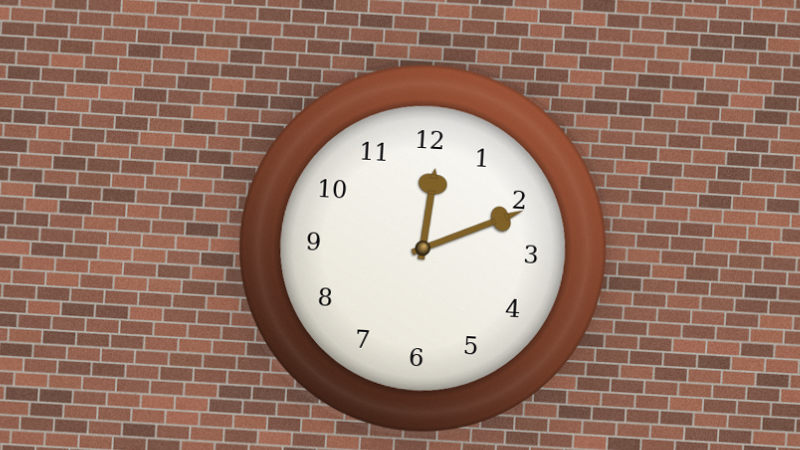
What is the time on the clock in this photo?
12:11
